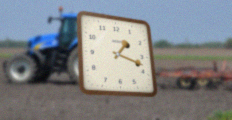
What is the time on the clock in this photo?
1:18
